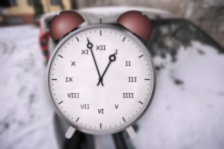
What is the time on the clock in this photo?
12:57
